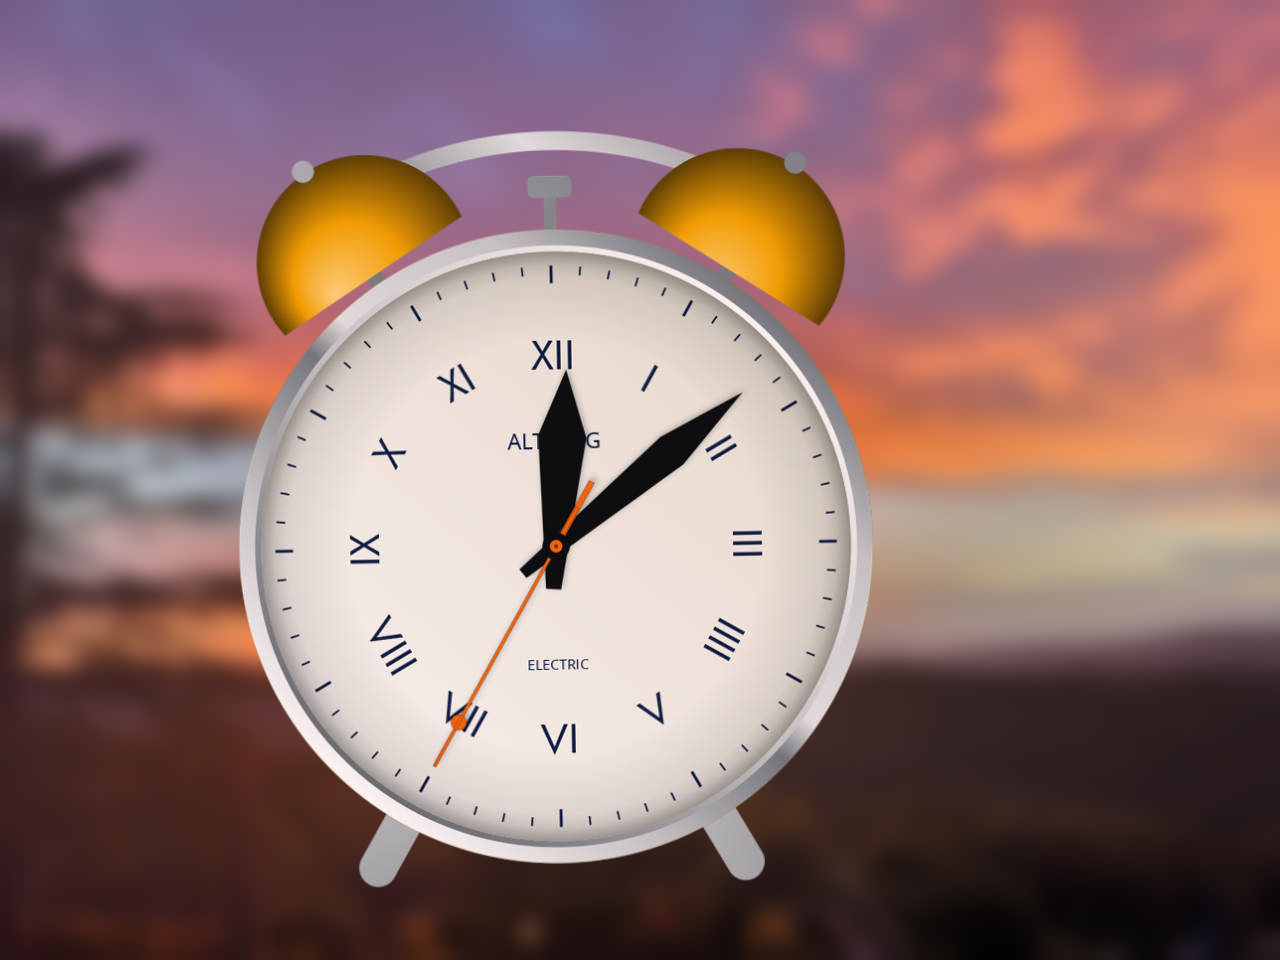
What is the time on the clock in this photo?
12:08:35
